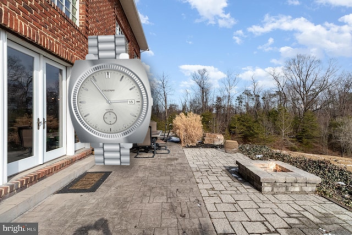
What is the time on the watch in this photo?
2:54
